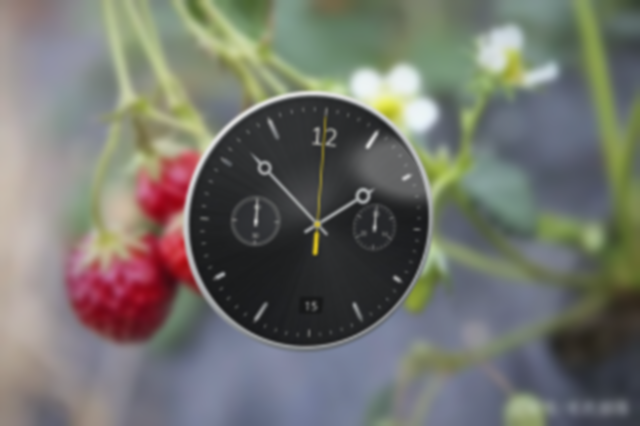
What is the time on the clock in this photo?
1:52
